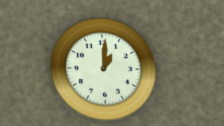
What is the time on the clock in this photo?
1:01
